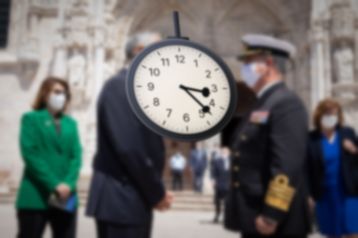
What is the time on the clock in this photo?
3:23
